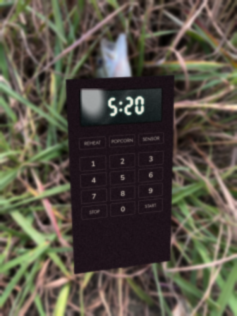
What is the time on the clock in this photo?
5:20
